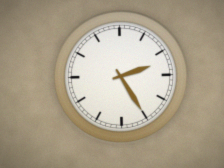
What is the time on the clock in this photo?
2:25
